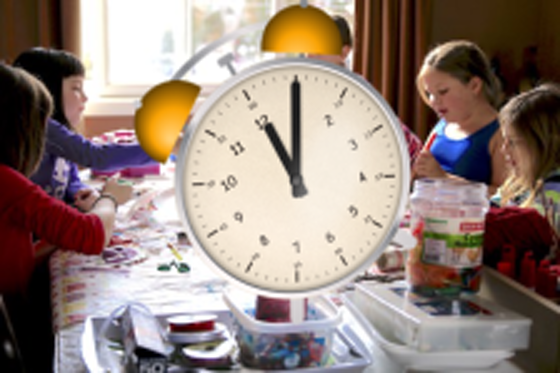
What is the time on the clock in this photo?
12:05
